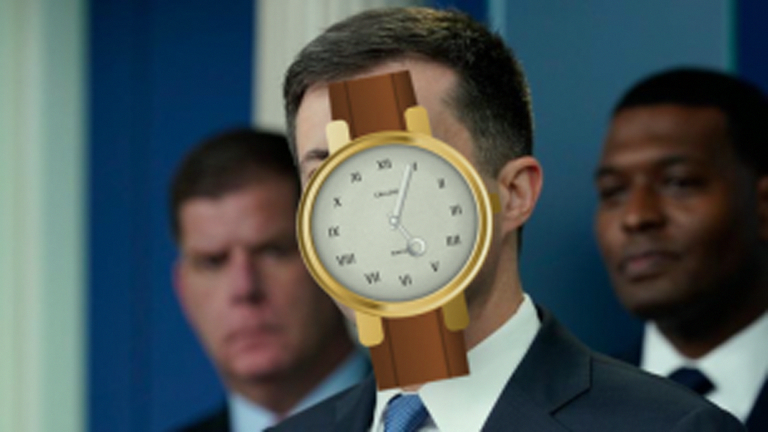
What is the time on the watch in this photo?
5:04
